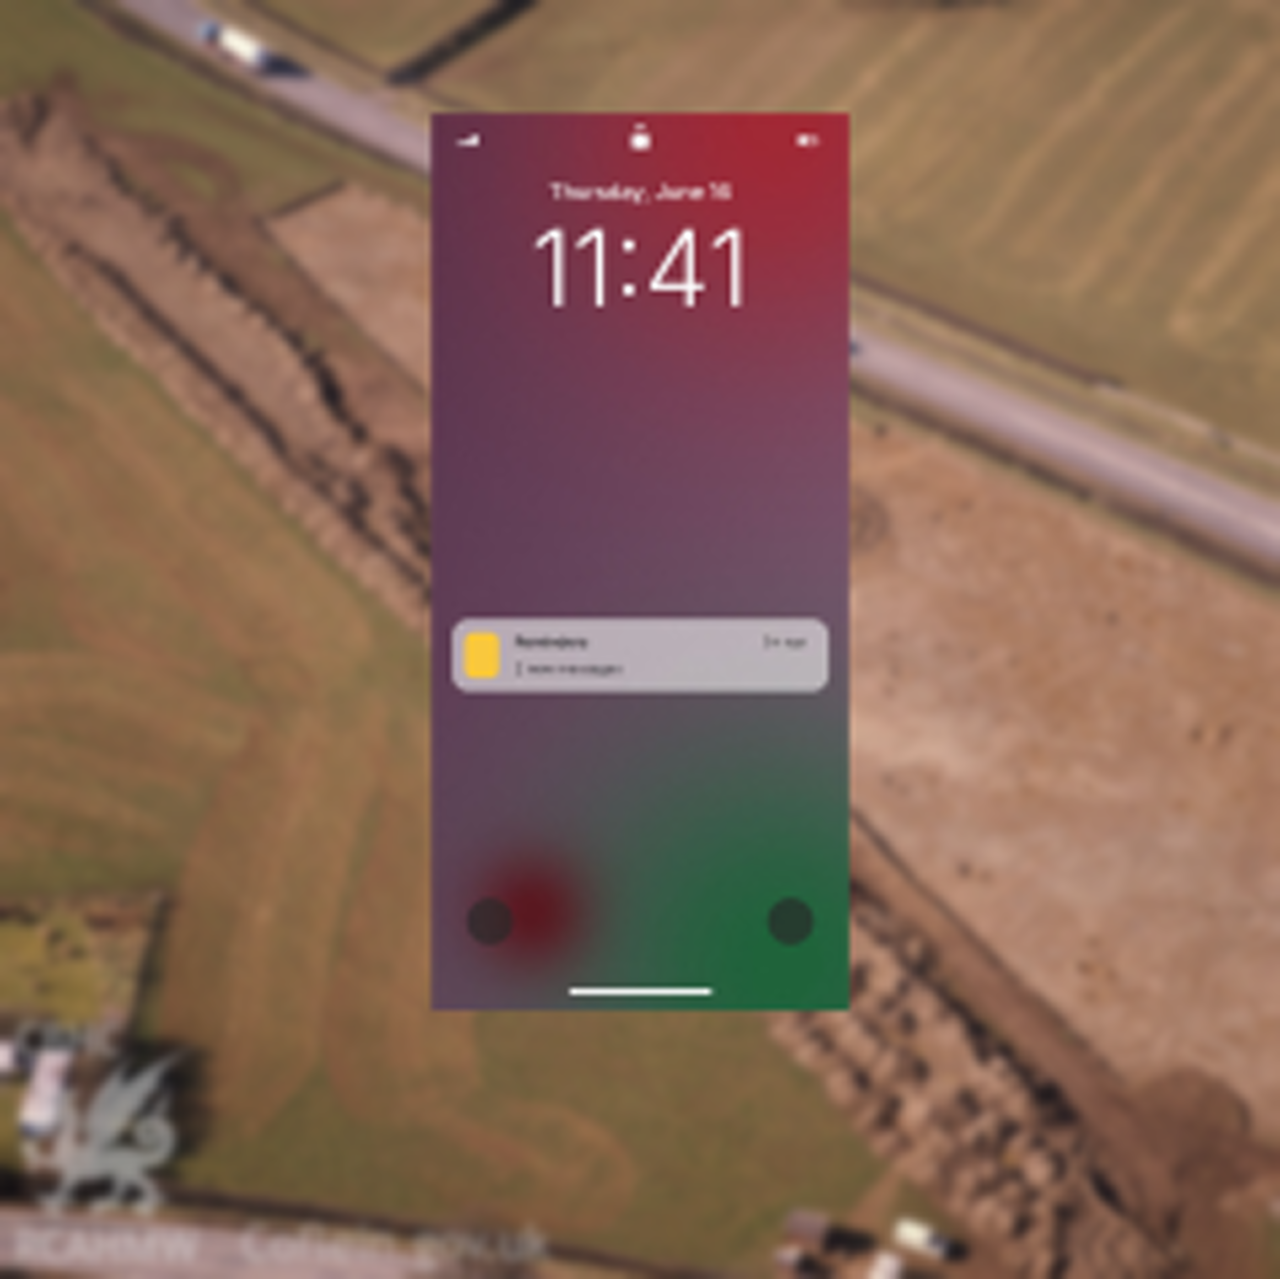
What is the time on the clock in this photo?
11:41
